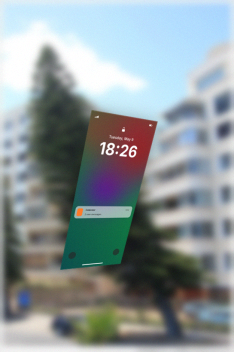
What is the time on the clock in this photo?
18:26
